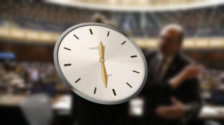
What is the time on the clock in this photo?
12:32
